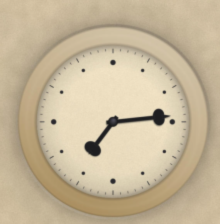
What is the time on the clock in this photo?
7:14
